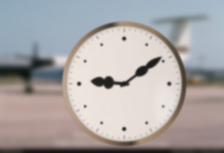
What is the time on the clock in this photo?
9:09
